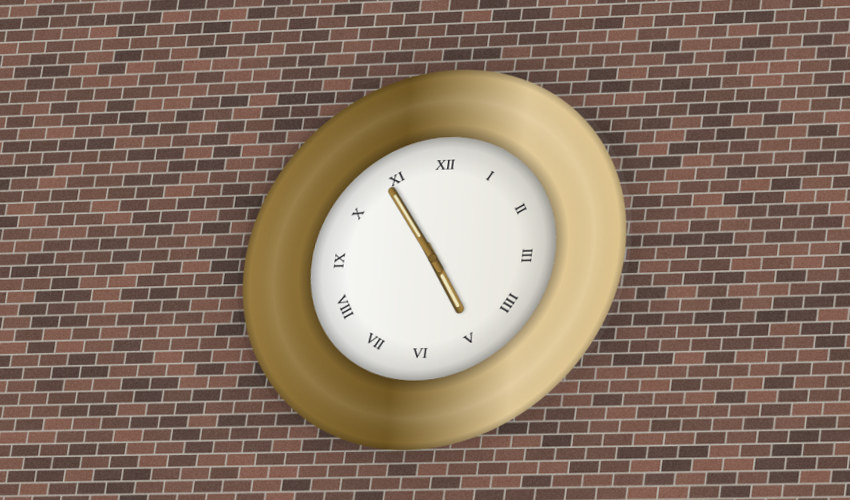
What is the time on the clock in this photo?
4:54
